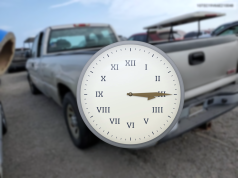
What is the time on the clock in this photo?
3:15
